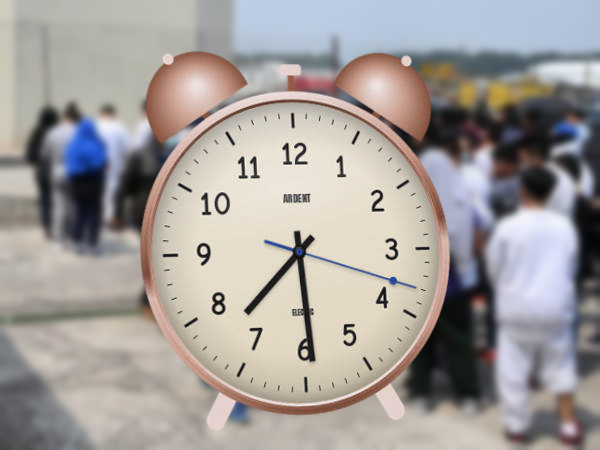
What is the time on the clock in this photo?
7:29:18
